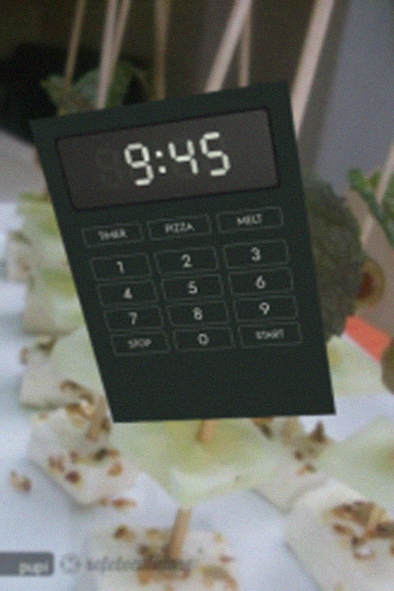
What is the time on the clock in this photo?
9:45
